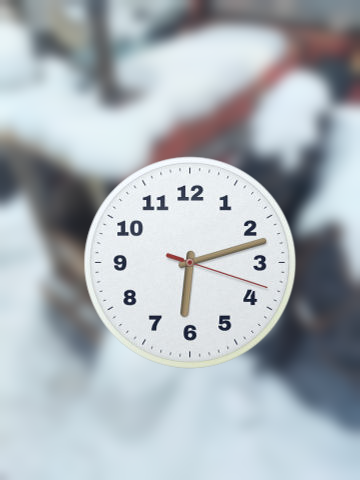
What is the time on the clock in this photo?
6:12:18
